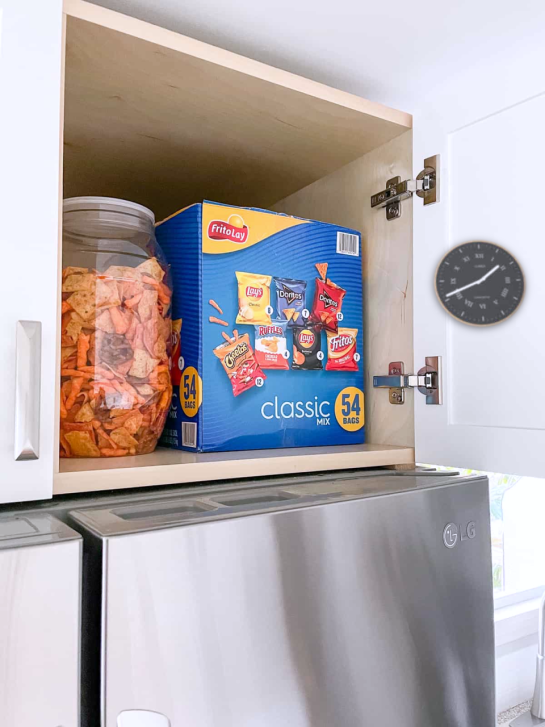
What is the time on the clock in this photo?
1:41
